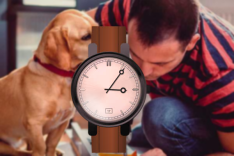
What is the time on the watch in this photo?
3:06
